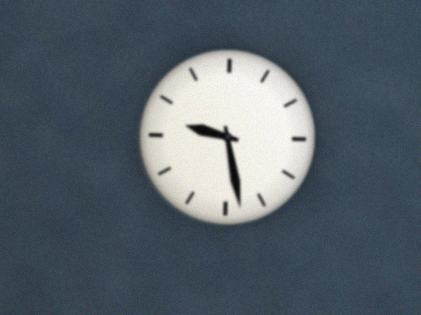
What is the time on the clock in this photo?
9:28
